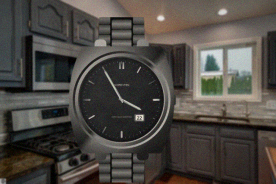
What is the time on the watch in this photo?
3:55
